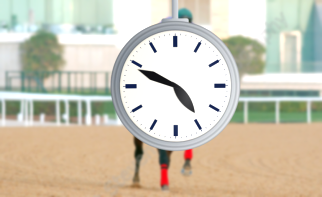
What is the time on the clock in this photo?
4:49
